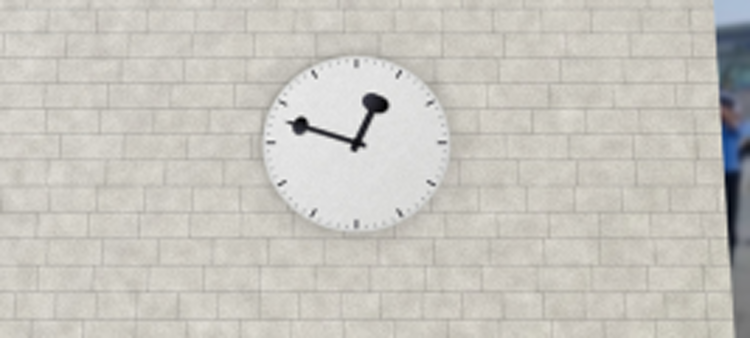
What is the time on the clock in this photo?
12:48
